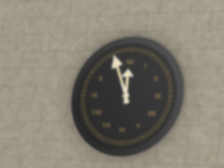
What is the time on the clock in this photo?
11:56
